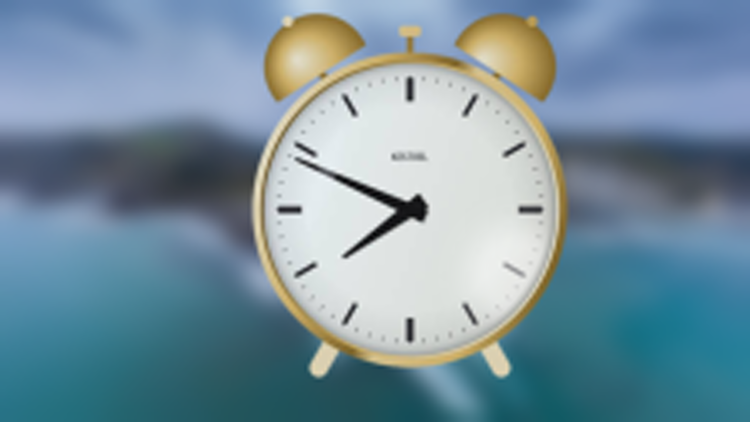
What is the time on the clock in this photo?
7:49
